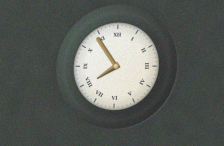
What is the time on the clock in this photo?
7:54
